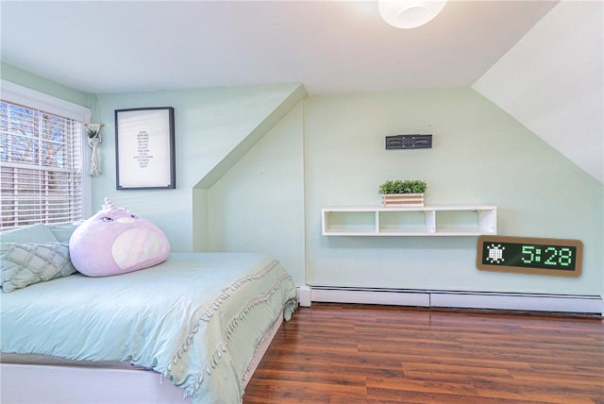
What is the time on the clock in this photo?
5:28
